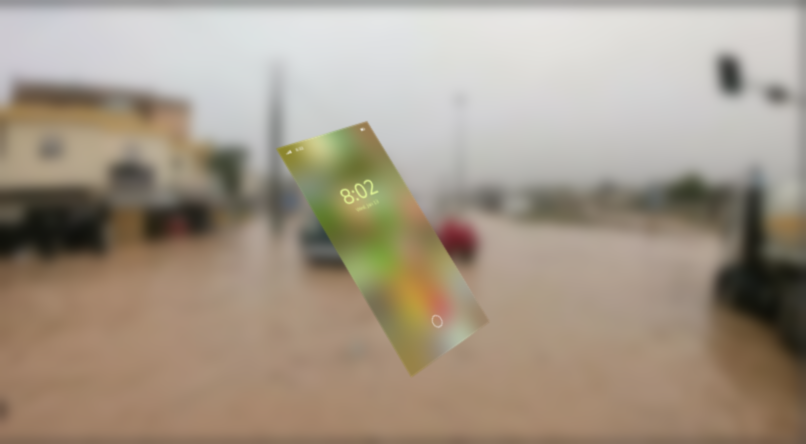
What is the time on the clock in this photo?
8:02
